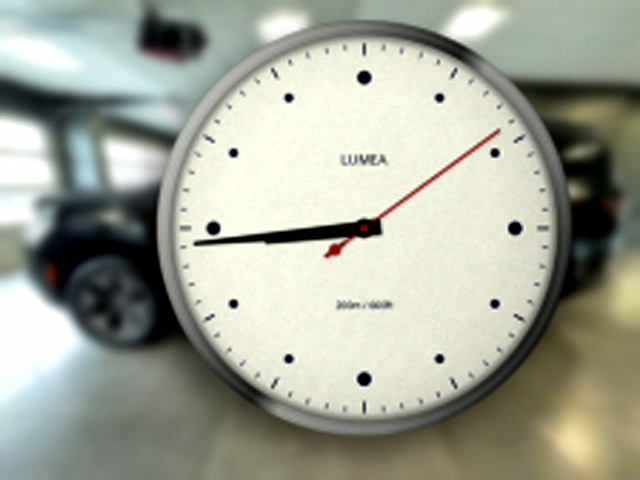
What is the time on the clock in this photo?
8:44:09
